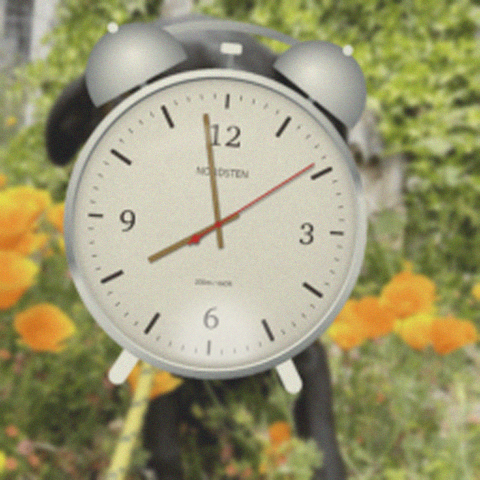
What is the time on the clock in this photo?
7:58:09
